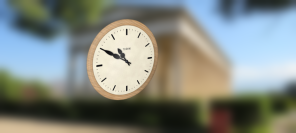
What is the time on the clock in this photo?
10:50
